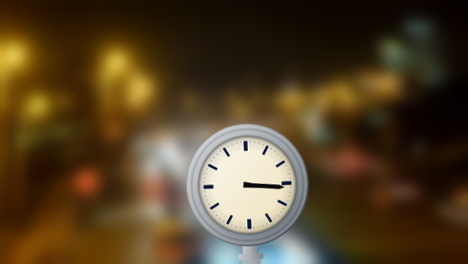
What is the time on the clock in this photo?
3:16
